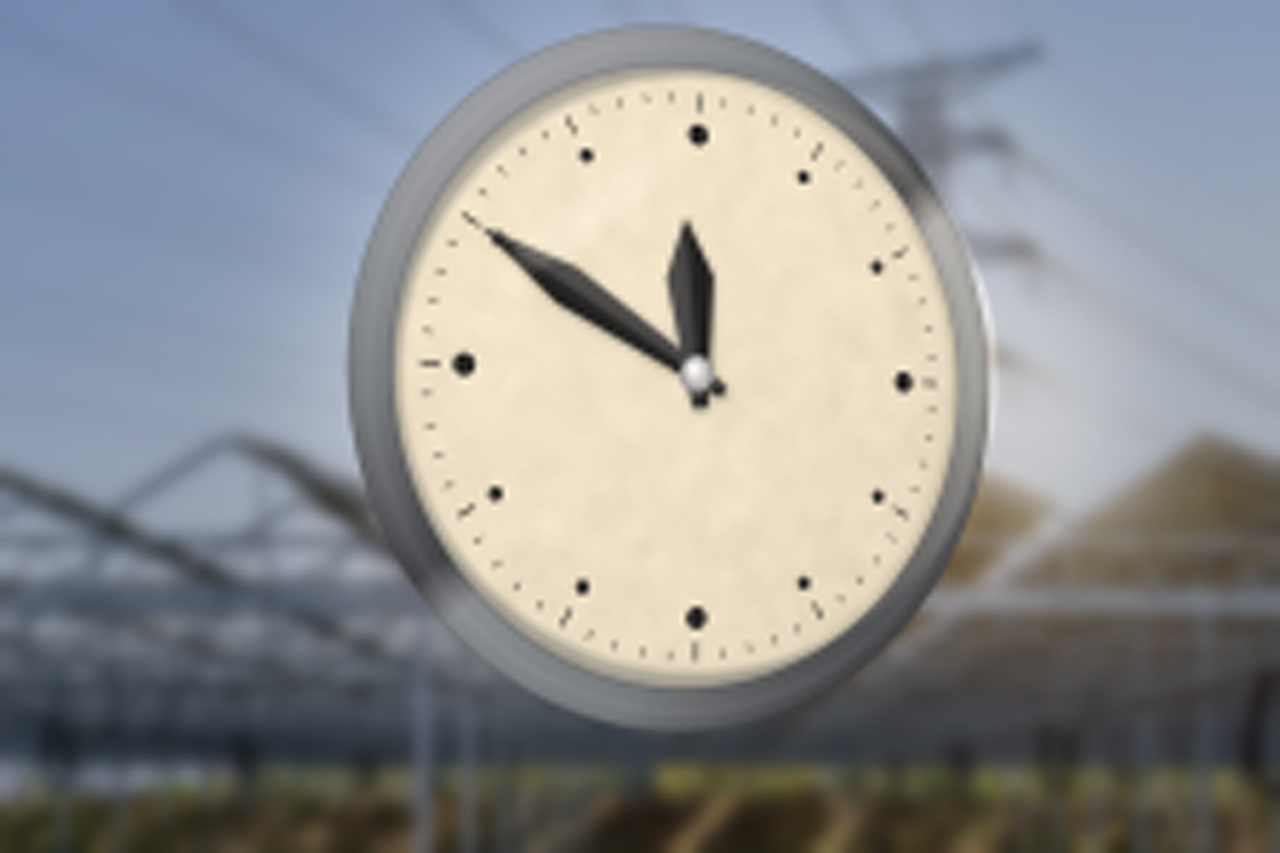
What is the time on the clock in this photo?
11:50
